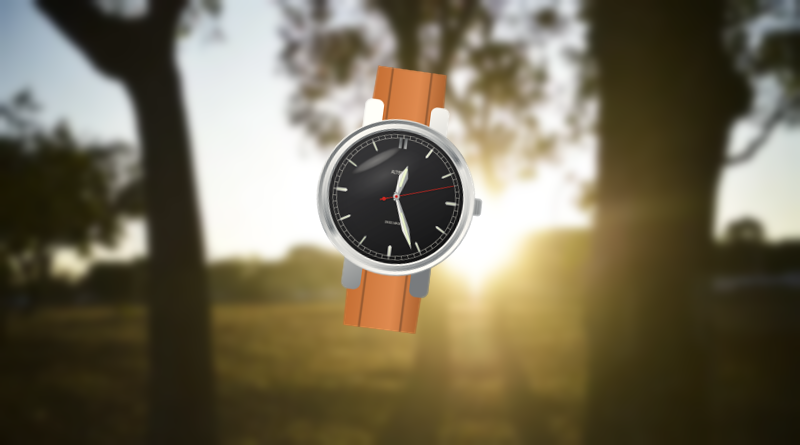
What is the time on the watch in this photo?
12:26:12
